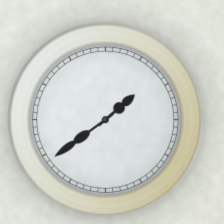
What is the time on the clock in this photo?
1:39
